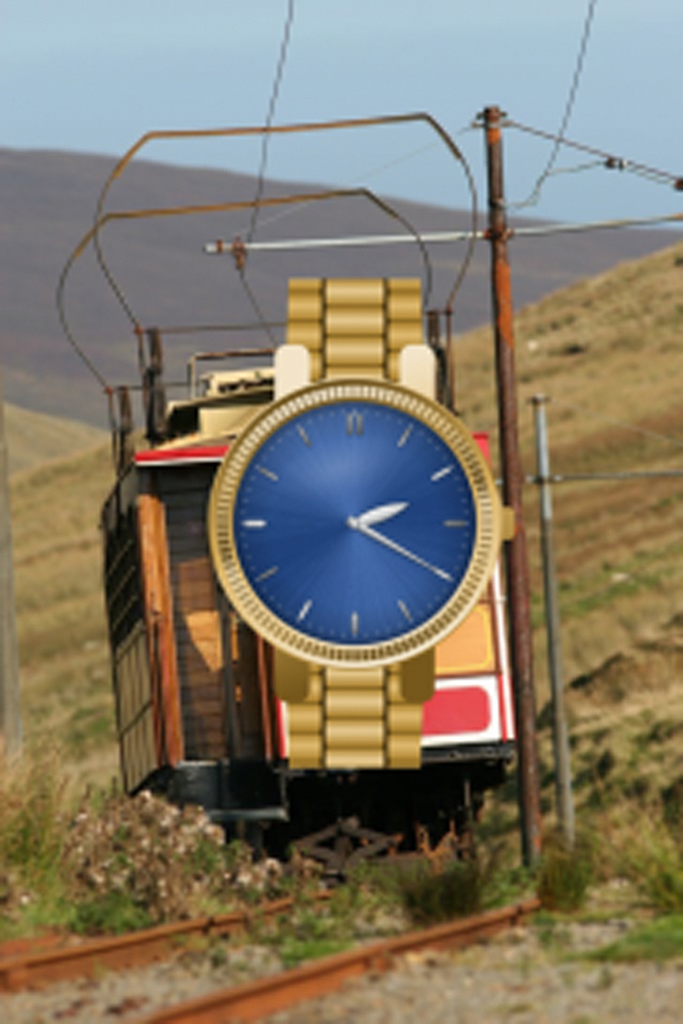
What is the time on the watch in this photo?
2:20
